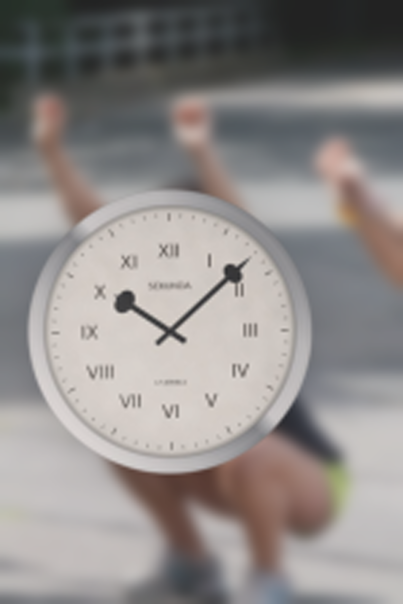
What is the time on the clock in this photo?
10:08
